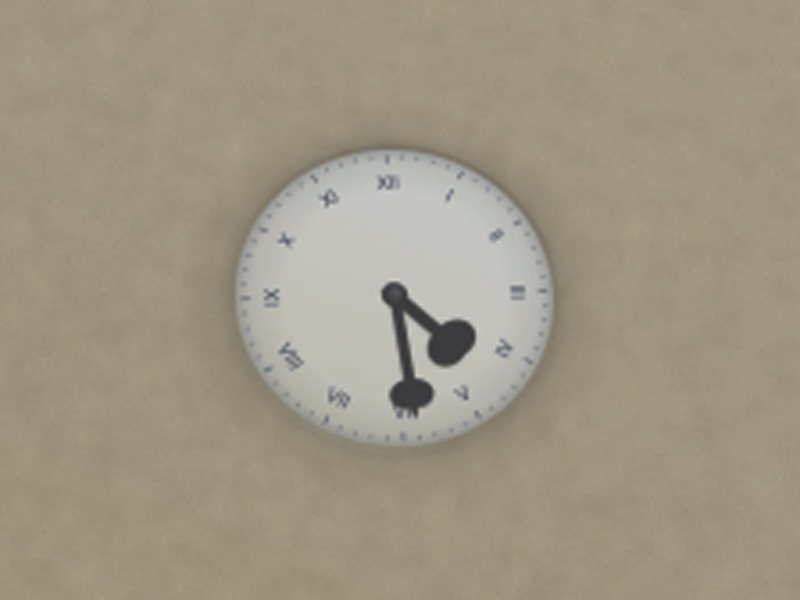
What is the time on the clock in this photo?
4:29
